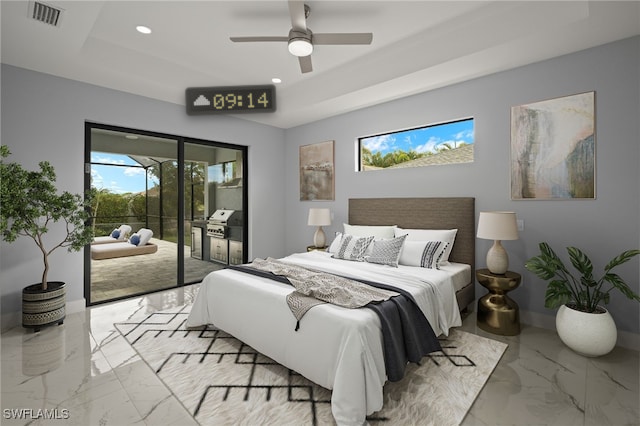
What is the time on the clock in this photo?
9:14
